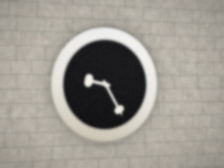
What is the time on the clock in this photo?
9:25
